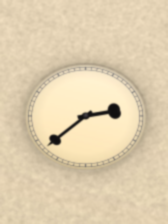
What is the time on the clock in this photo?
2:38
